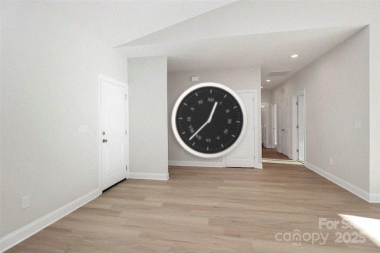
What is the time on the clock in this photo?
12:37
